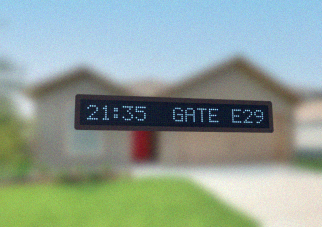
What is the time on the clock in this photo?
21:35
